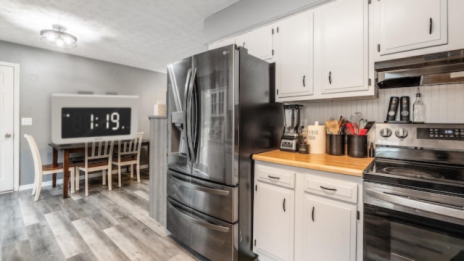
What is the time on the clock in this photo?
1:19
